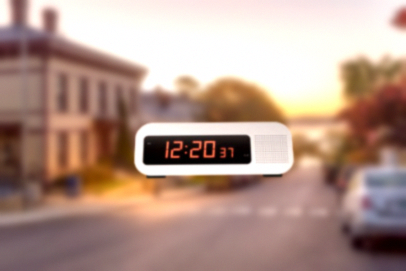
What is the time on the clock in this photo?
12:20
